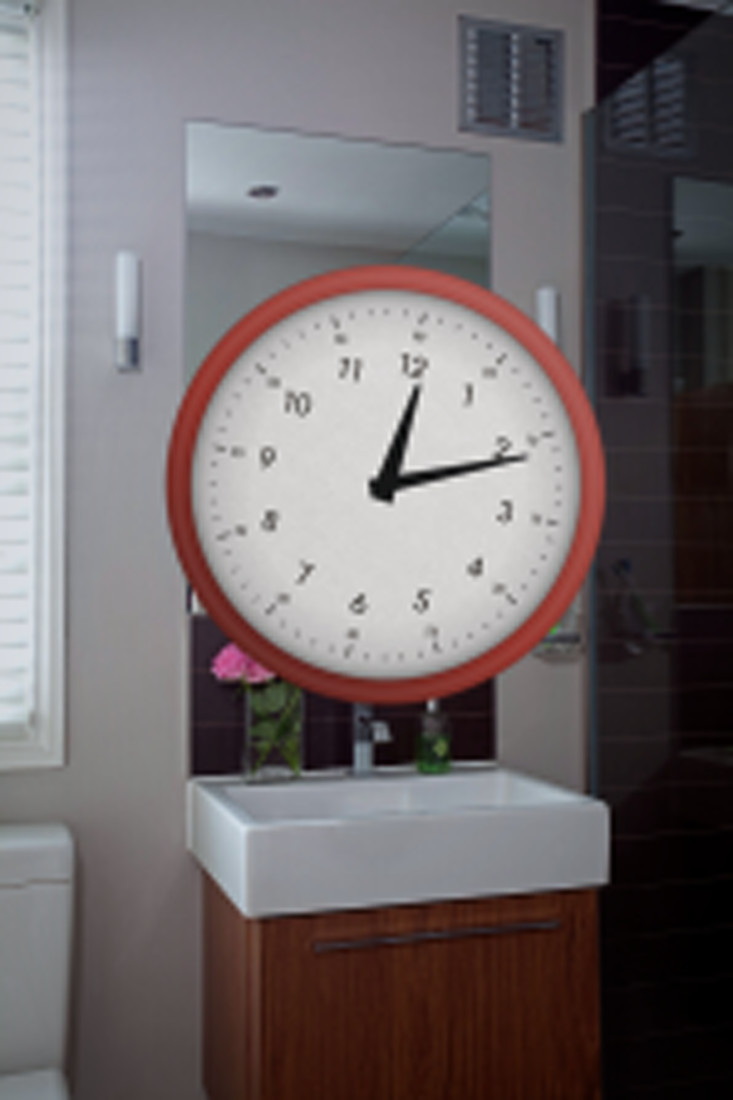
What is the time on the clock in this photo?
12:11
